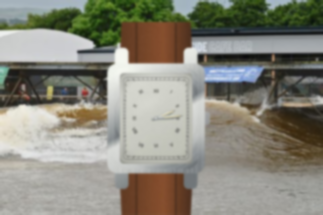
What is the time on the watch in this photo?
2:14
